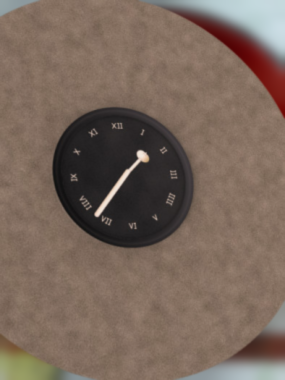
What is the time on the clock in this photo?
1:37
